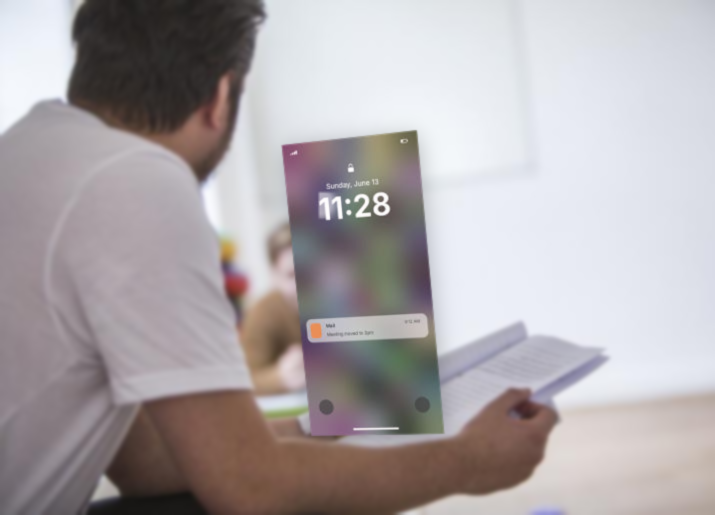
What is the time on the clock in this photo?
11:28
